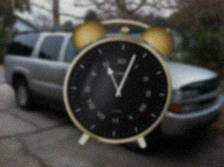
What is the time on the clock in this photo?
11:03
